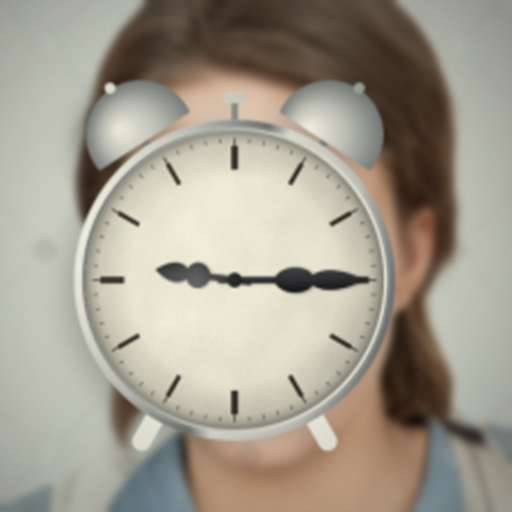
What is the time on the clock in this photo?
9:15
